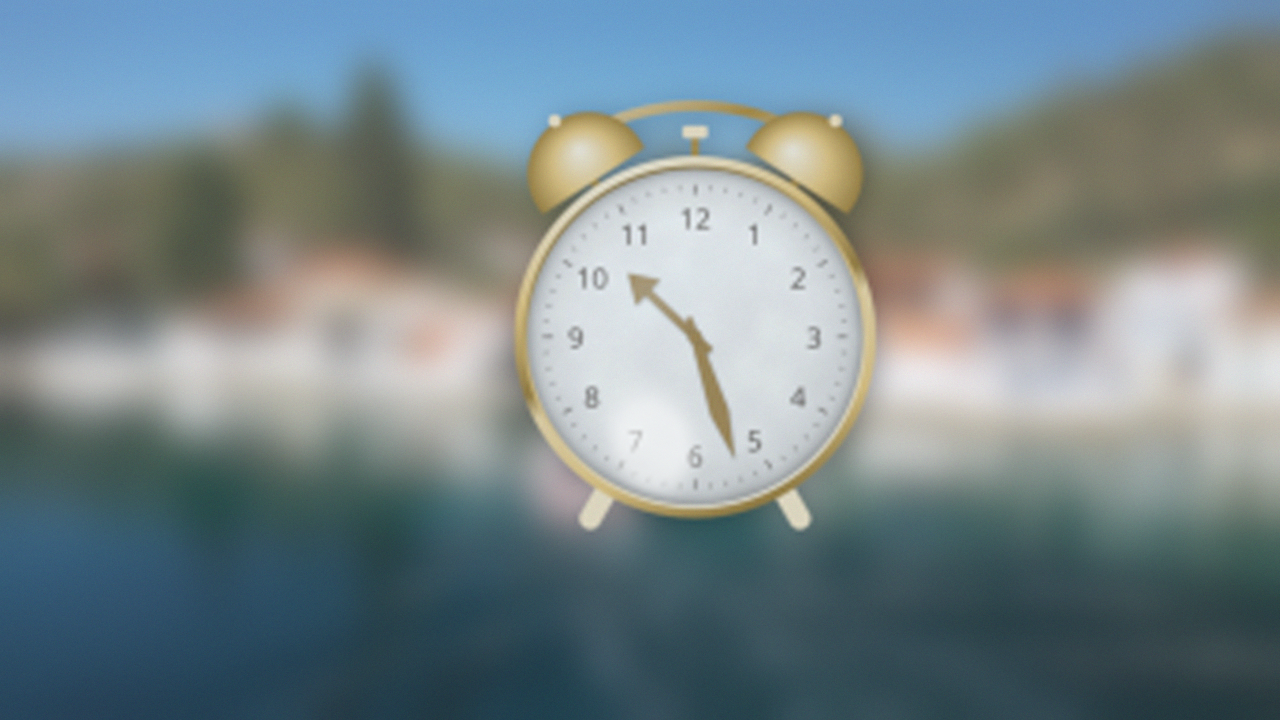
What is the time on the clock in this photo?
10:27
